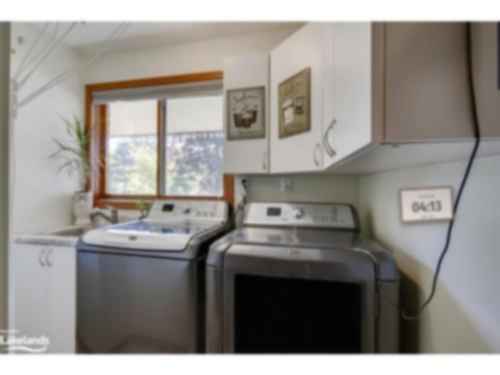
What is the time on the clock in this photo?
4:13
